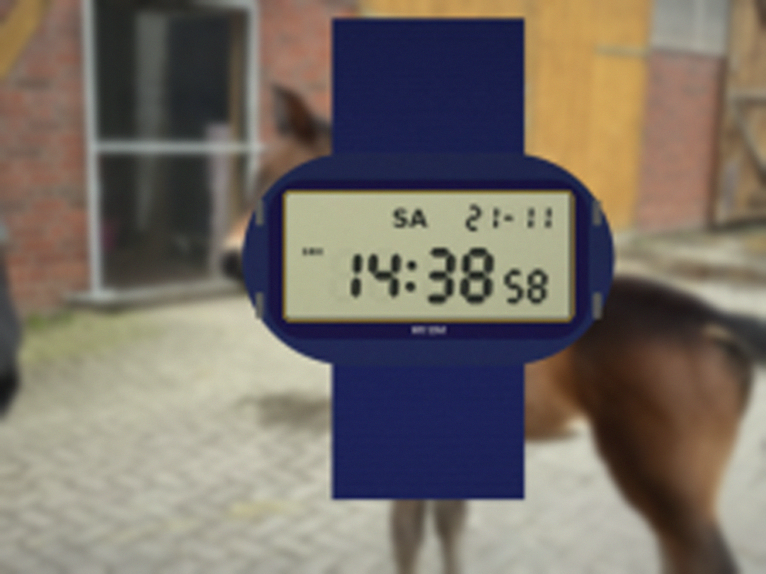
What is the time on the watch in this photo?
14:38:58
